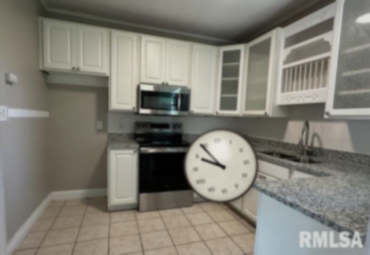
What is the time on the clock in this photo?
9:54
